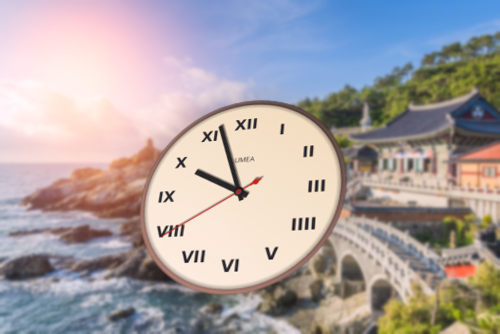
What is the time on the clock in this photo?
9:56:40
